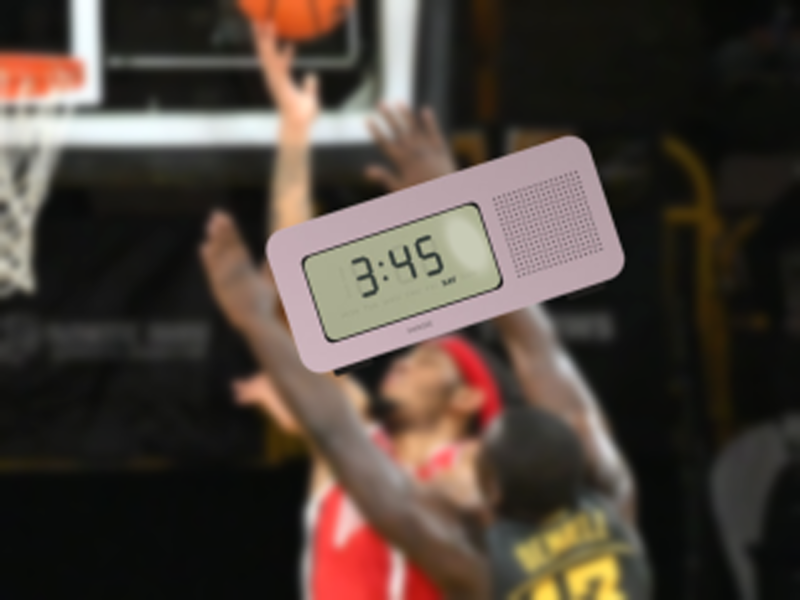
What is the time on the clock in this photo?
3:45
